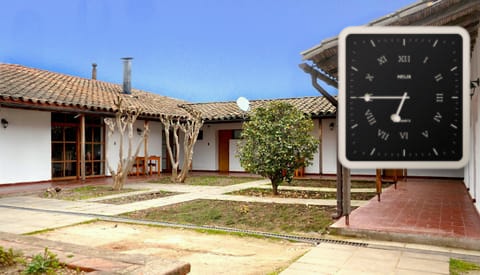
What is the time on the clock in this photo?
6:45
